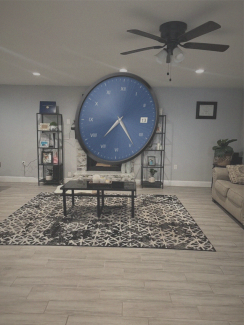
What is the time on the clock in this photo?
7:24
